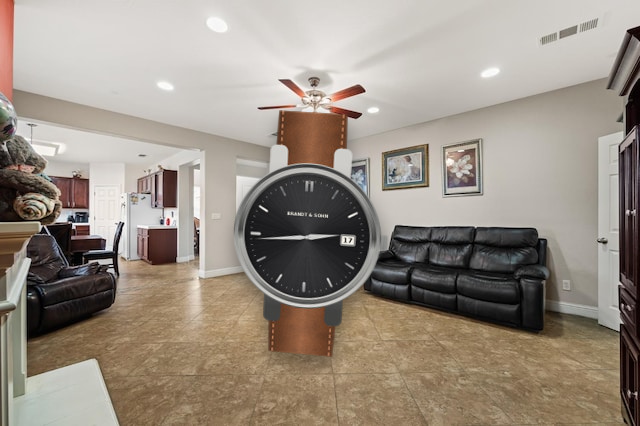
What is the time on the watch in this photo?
2:44
